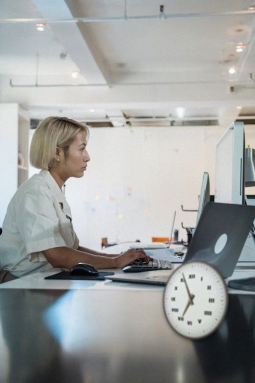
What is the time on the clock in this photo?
6:56
